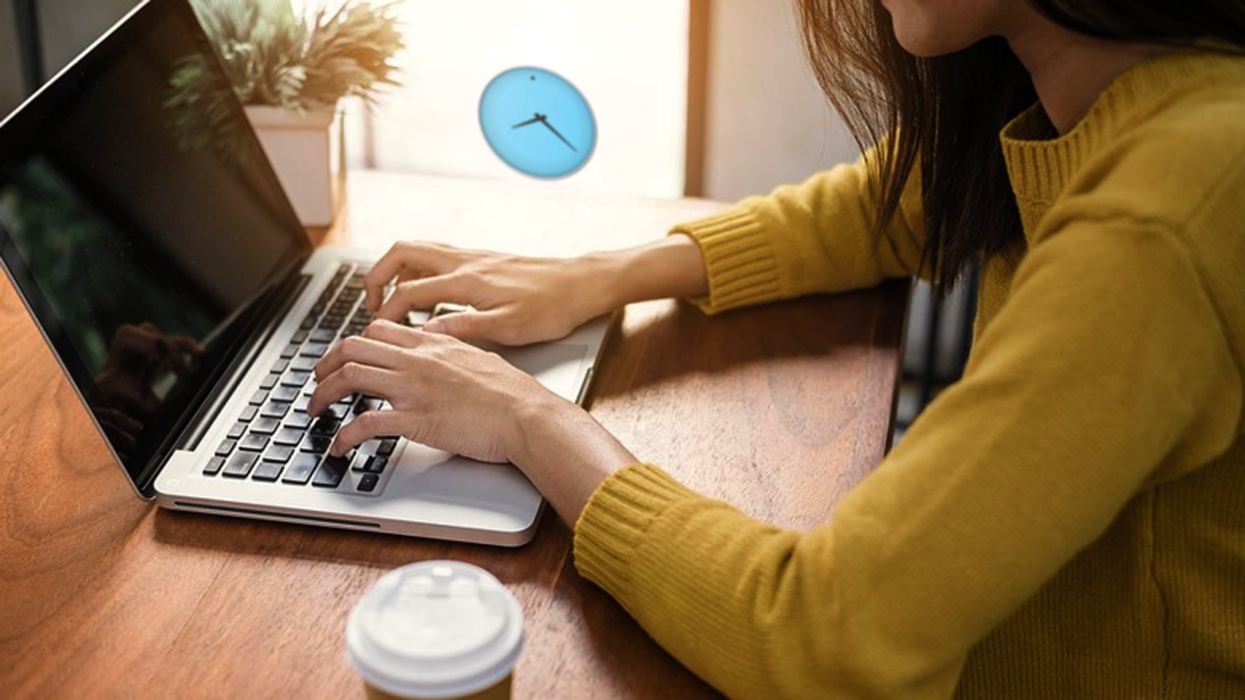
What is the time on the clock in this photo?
8:23
